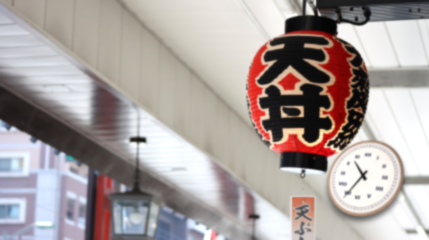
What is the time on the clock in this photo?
10:35
